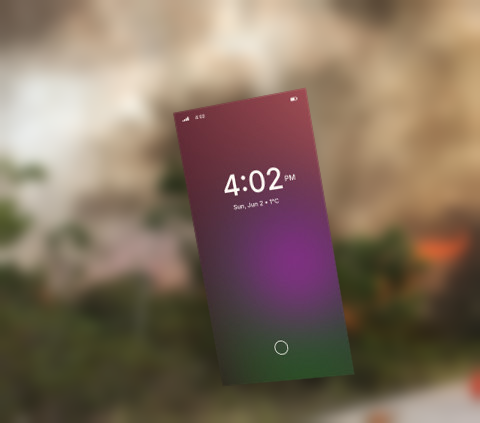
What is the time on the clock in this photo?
4:02
